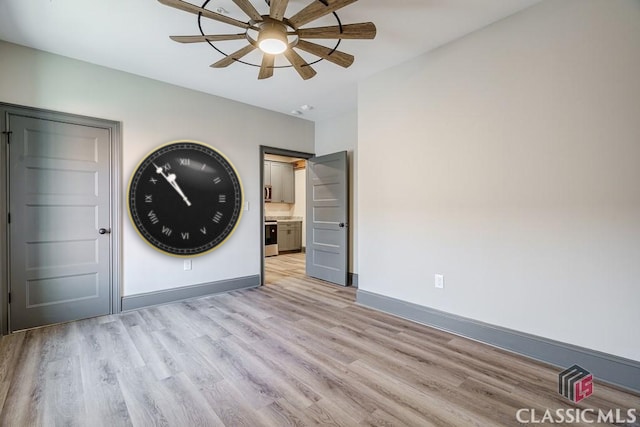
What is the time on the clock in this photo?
10:53
